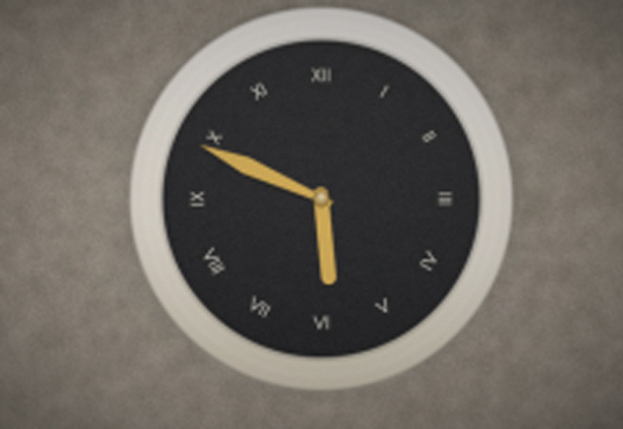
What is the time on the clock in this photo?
5:49
